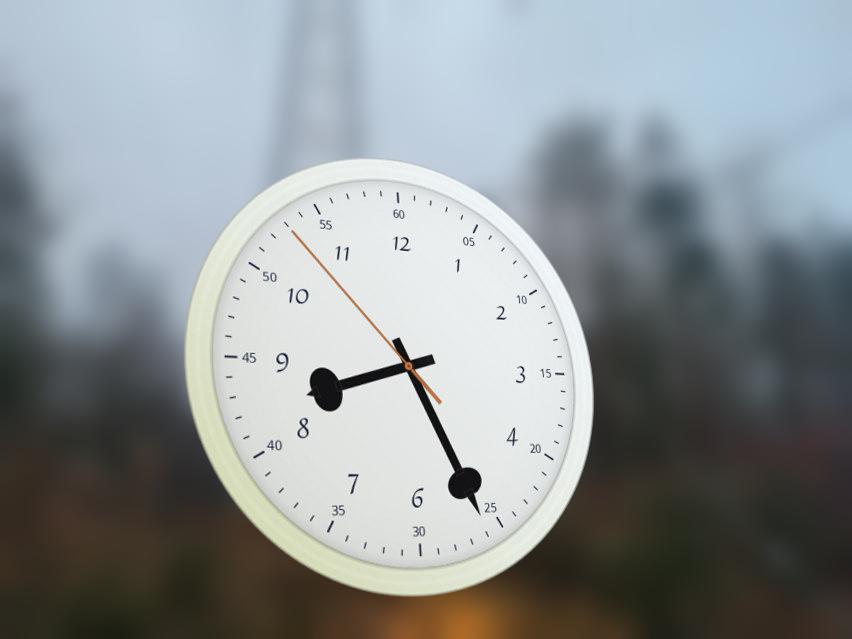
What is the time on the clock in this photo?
8:25:53
